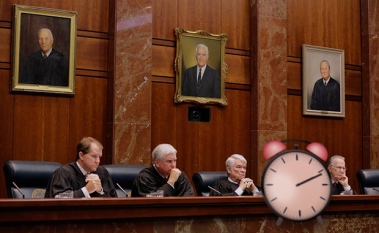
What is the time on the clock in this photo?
2:11
